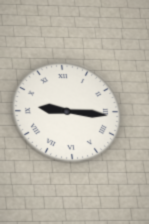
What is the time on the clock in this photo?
9:16
